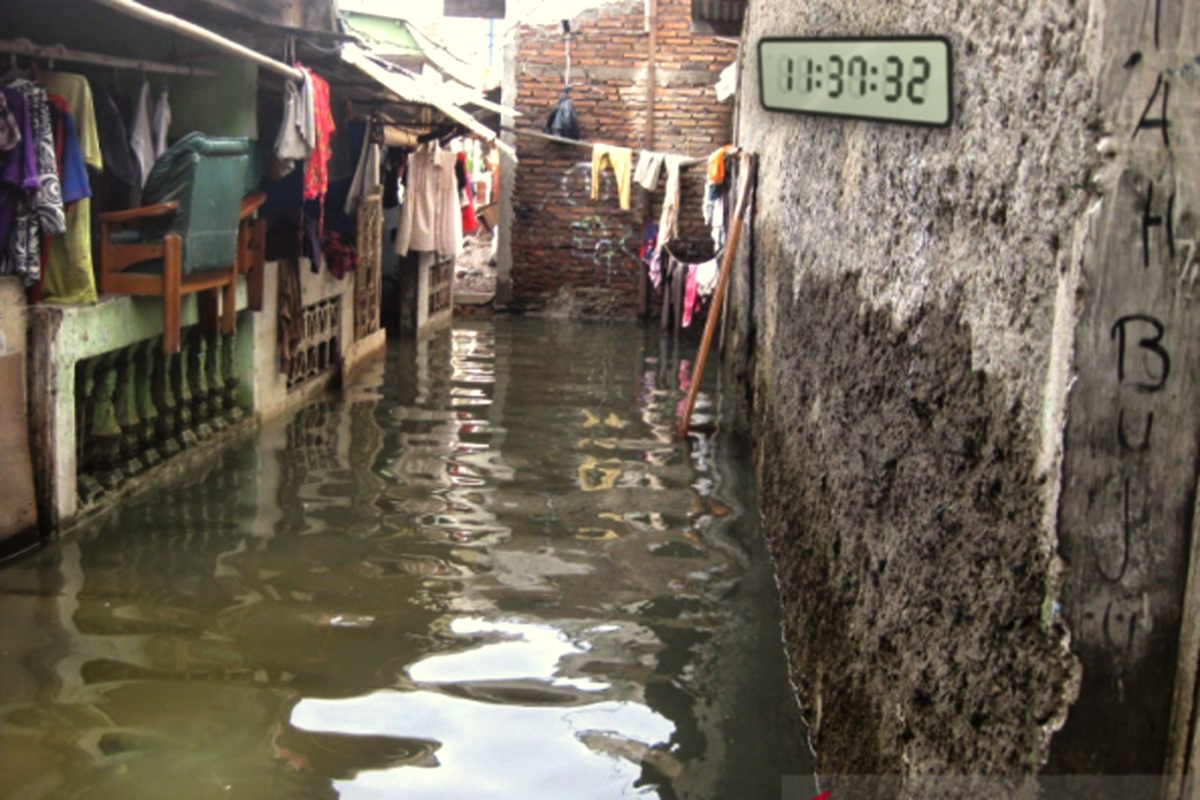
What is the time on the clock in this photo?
11:37:32
